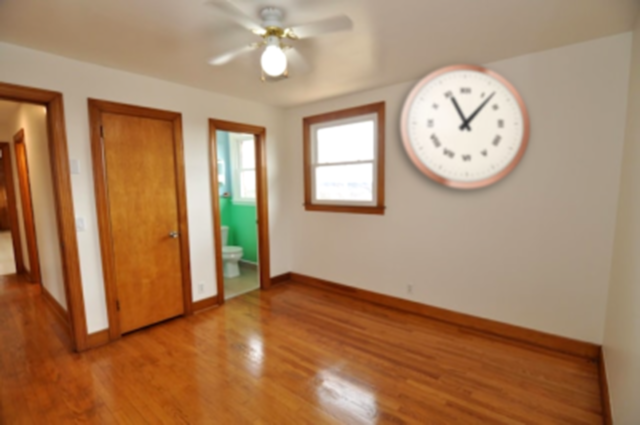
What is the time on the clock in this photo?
11:07
